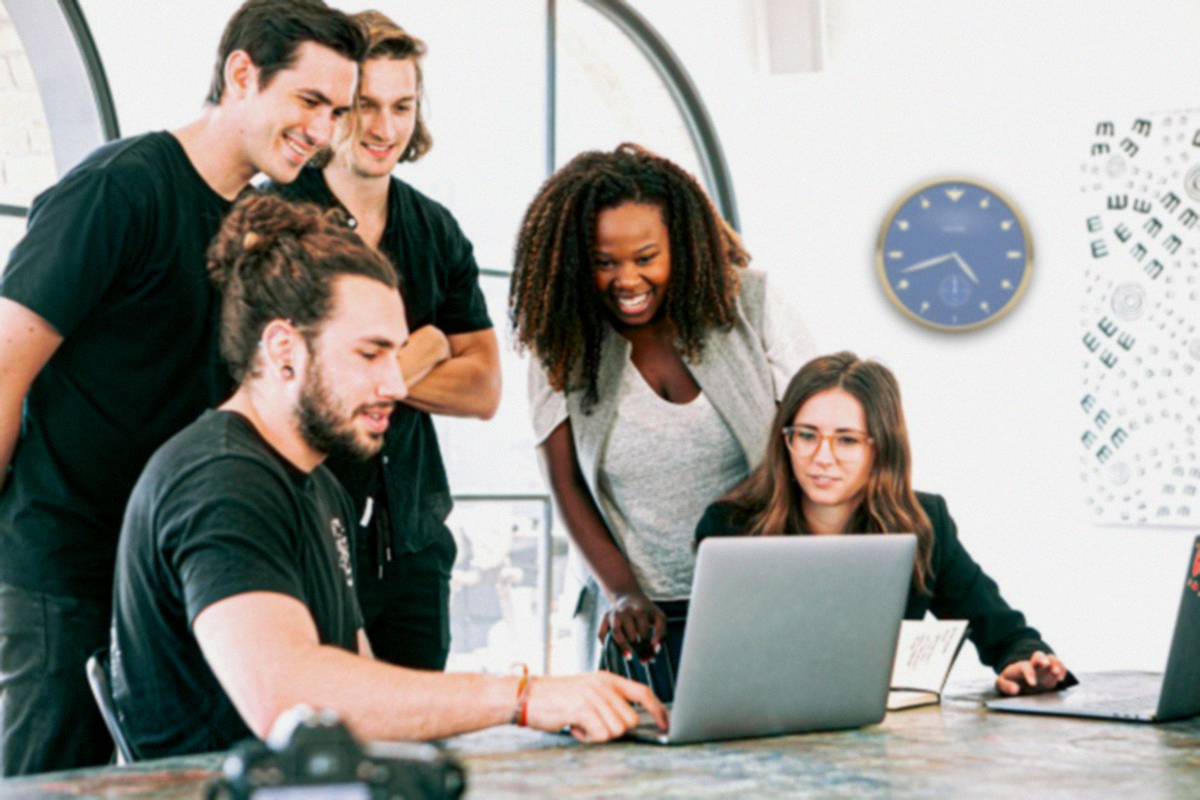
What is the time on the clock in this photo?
4:42
